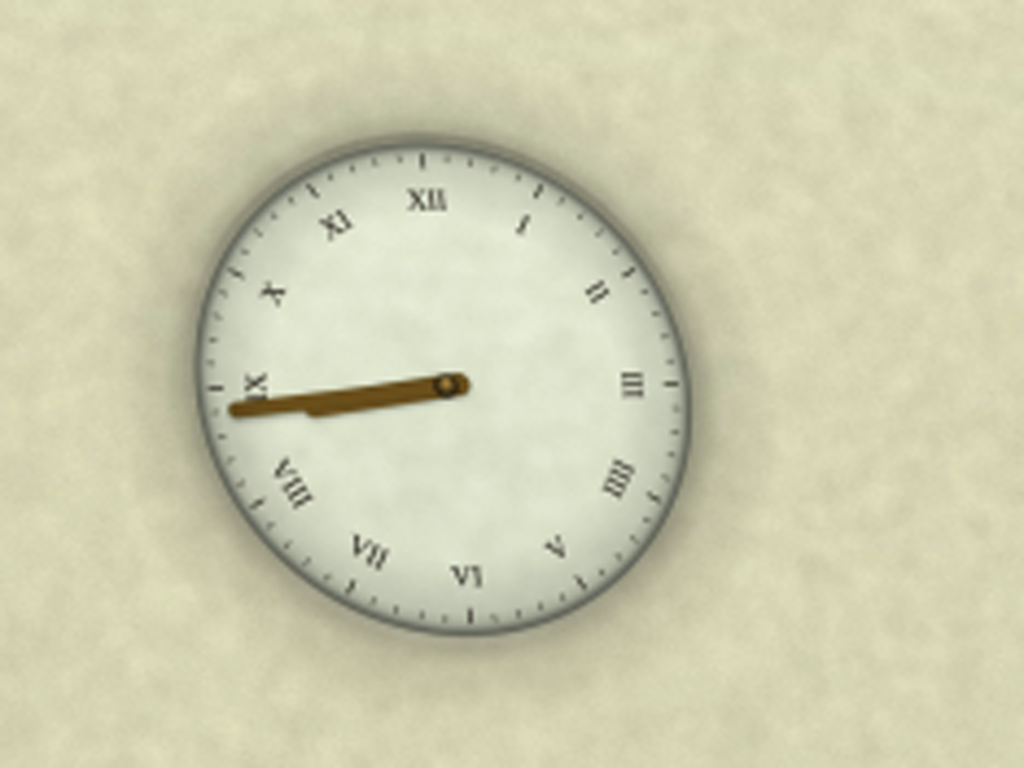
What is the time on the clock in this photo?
8:44
